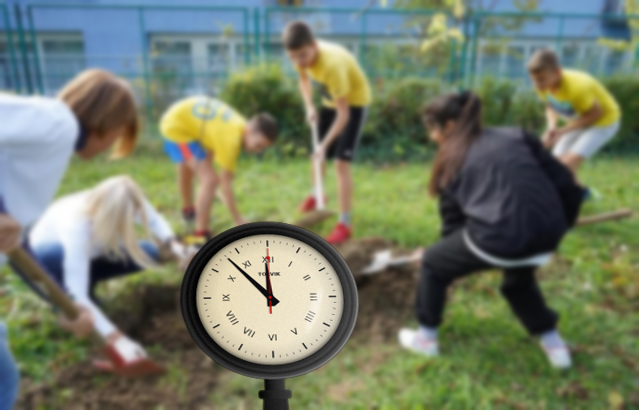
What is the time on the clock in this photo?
11:53:00
